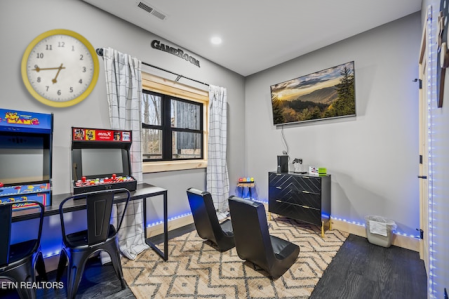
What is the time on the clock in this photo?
6:44
